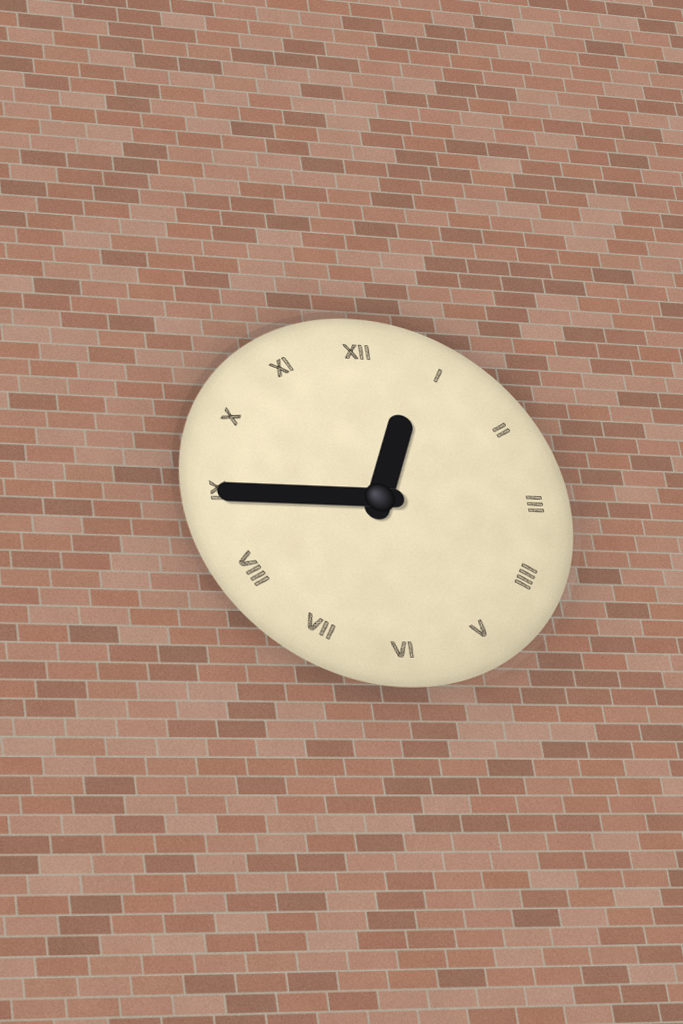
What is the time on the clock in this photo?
12:45
